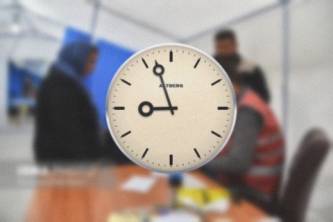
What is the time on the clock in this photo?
8:57
